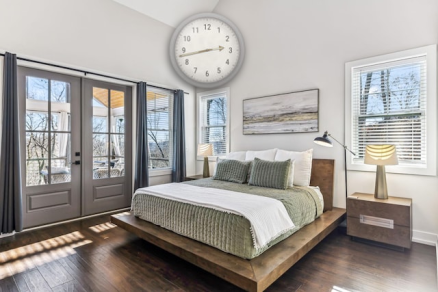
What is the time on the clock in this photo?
2:43
